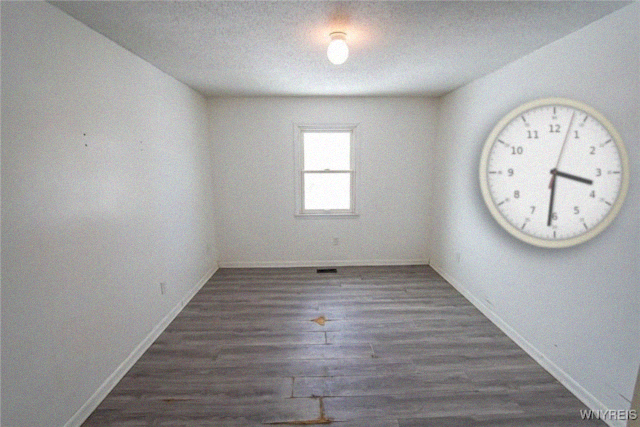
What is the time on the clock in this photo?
3:31:03
